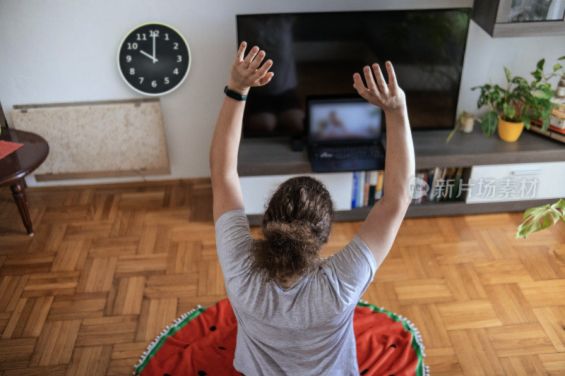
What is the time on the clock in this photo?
10:00
